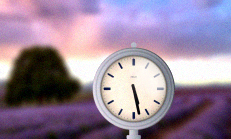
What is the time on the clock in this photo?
5:28
